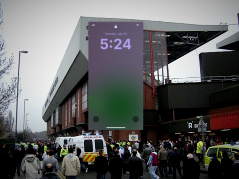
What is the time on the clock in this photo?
5:24
